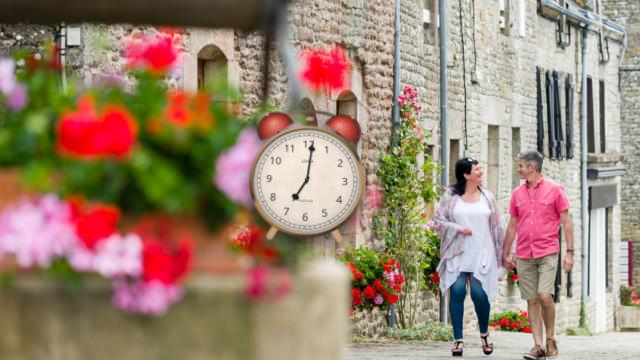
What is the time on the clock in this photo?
7:01
